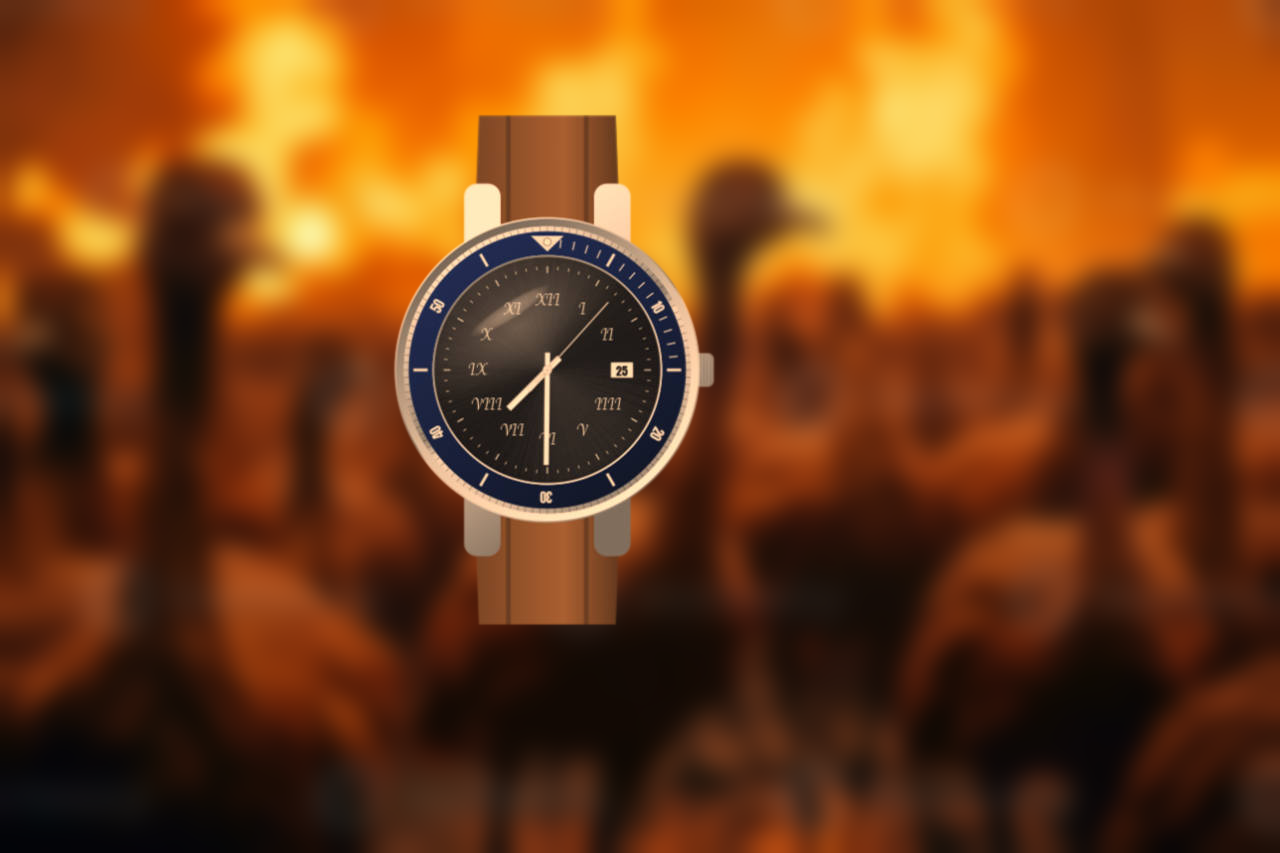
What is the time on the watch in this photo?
7:30:07
